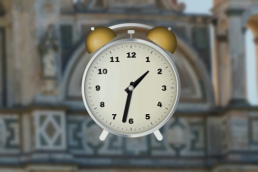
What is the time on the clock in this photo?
1:32
